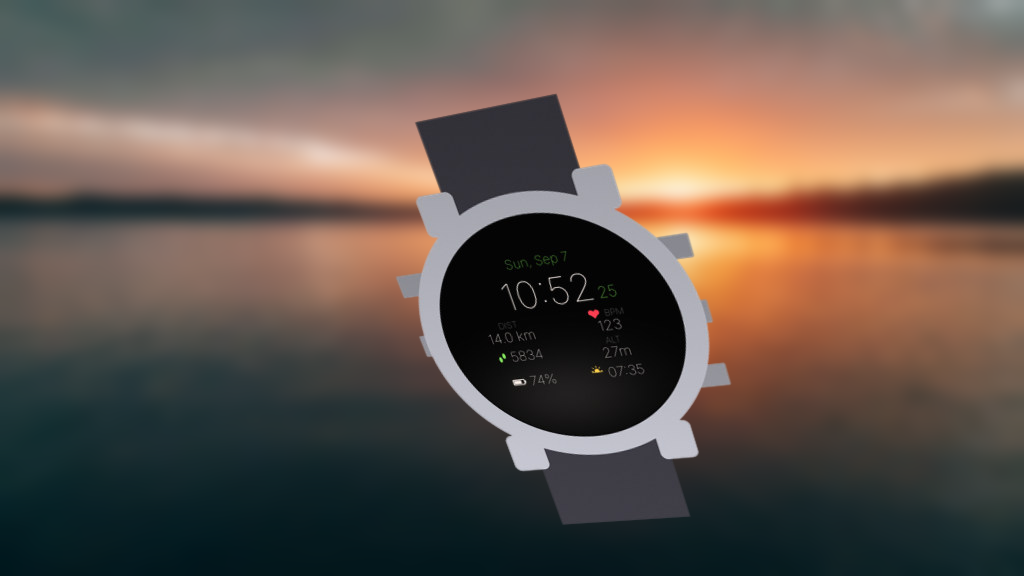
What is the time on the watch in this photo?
10:52:25
